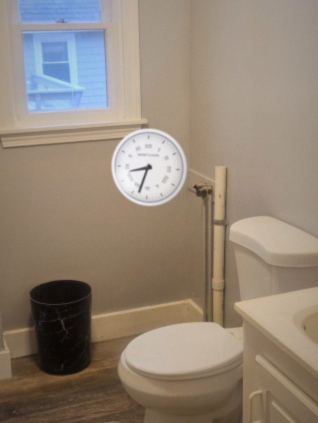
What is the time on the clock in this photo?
8:33
